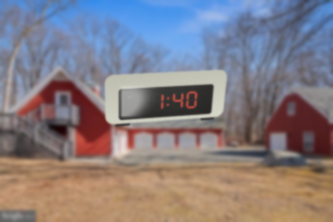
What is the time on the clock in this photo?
1:40
